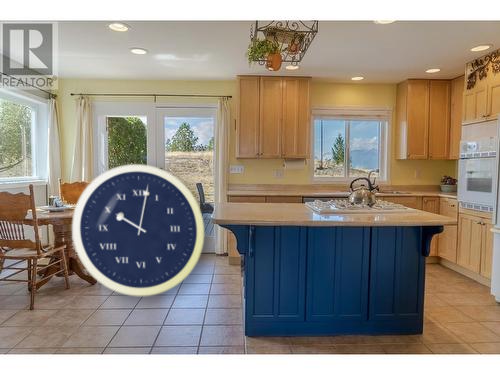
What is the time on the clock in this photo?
10:02
